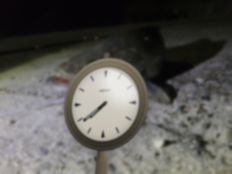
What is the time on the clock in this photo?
7:39
